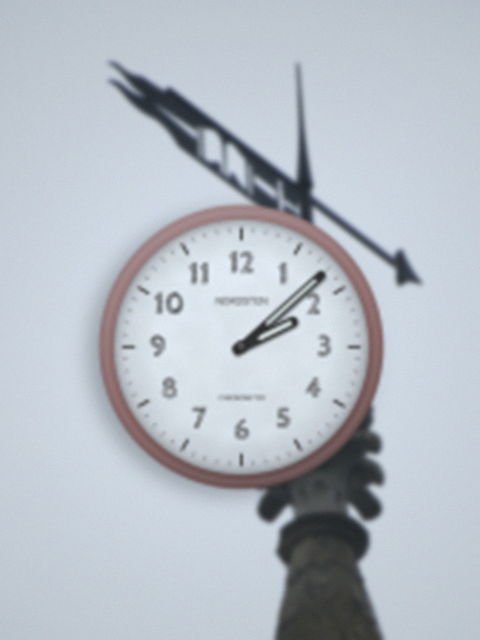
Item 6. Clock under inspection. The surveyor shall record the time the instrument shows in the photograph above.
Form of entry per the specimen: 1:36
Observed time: 2:08
